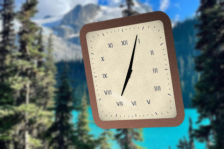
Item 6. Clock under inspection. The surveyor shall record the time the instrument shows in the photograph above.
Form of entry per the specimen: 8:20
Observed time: 7:04
